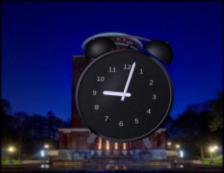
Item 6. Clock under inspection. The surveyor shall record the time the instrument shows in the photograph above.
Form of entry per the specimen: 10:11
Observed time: 9:02
